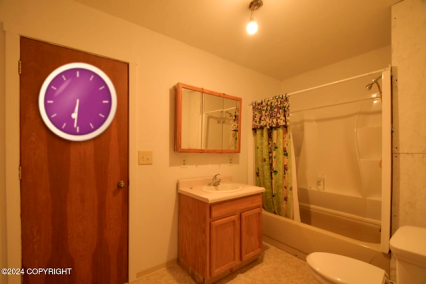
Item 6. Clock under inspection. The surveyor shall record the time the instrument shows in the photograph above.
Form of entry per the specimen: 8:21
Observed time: 6:31
